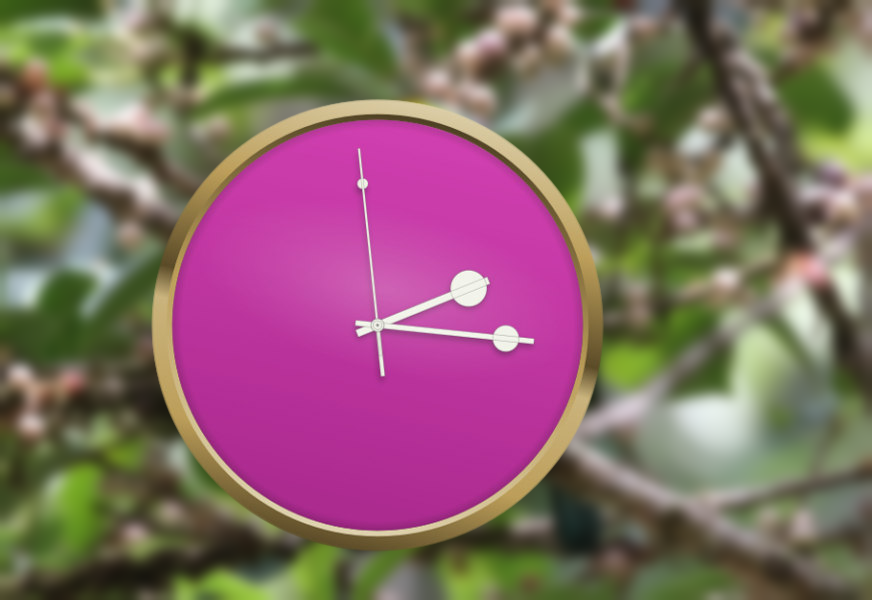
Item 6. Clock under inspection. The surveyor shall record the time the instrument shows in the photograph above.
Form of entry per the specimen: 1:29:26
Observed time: 2:15:59
